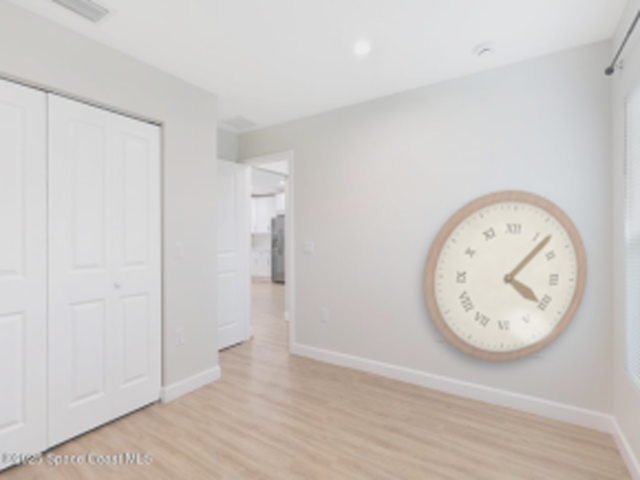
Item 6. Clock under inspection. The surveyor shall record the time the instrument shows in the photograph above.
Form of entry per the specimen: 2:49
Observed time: 4:07
